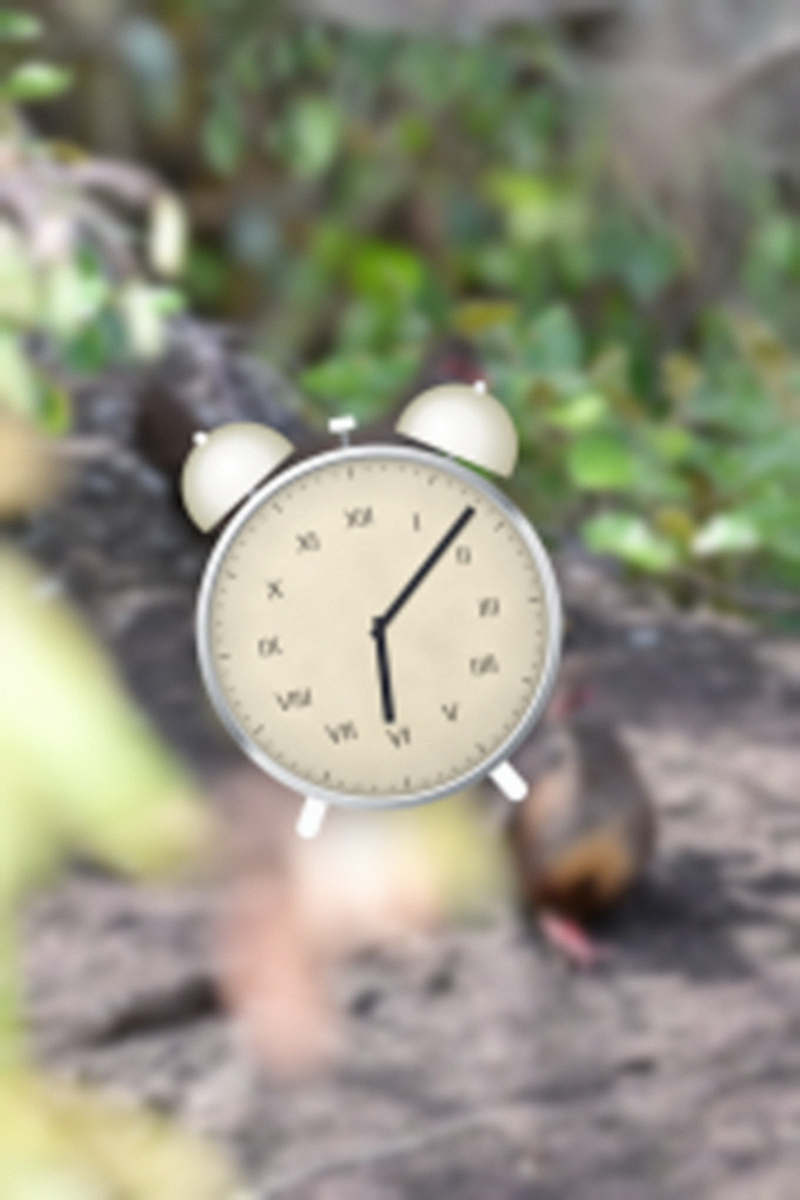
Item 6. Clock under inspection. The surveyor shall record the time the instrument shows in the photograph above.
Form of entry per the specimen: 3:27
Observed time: 6:08
